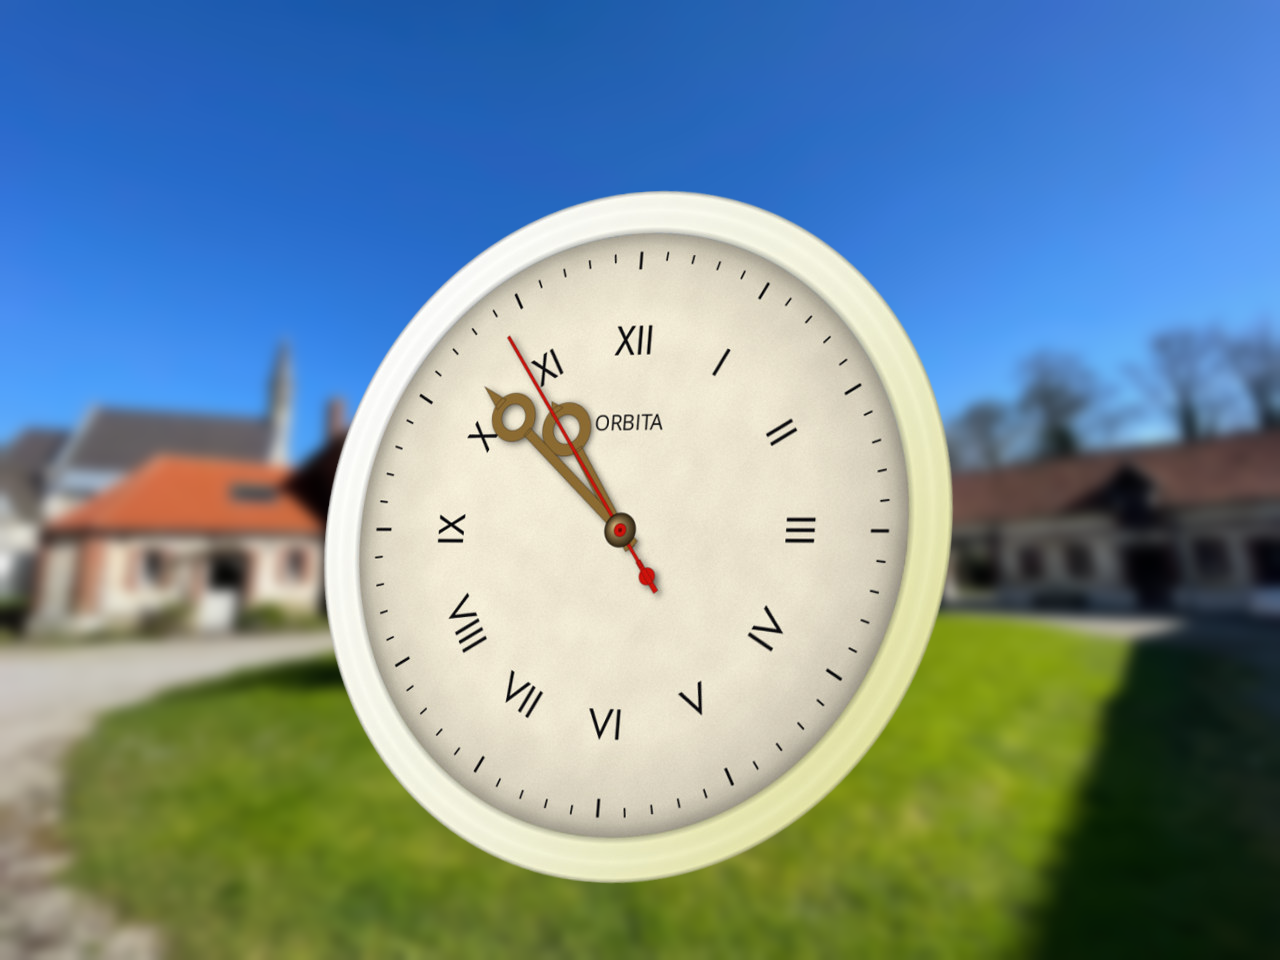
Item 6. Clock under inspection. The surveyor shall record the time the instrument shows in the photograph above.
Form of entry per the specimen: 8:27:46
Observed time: 10:51:54
